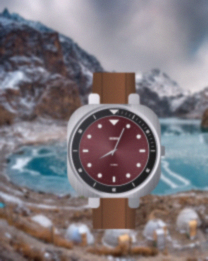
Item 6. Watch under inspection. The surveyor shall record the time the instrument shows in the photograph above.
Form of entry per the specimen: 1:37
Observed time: 8:04
